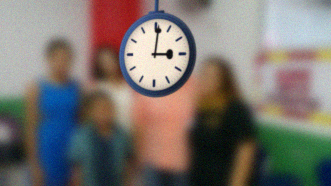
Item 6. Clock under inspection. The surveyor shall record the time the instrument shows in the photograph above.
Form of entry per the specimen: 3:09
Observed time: 3:01
